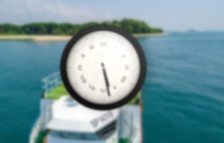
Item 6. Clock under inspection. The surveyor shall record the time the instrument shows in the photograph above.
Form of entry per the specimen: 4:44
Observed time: 5:28
